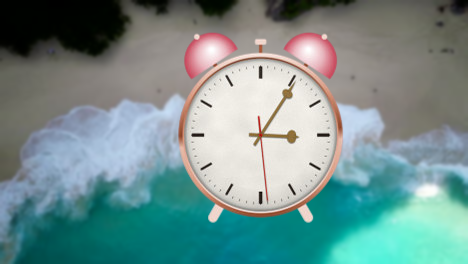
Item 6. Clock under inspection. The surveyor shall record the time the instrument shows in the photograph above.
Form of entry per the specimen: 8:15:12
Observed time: 3:05:29
